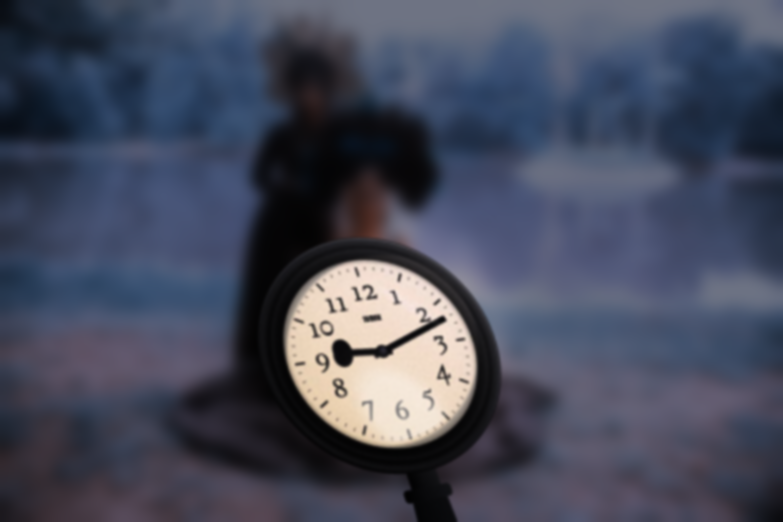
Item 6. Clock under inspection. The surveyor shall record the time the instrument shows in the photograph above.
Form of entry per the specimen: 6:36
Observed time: 9:12
